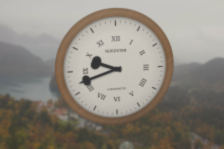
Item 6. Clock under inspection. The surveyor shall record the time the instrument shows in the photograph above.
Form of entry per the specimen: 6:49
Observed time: 9:42
